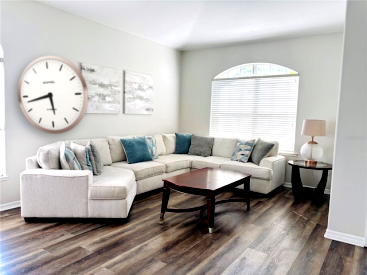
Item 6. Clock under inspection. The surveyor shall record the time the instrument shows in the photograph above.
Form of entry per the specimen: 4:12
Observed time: 5:43
